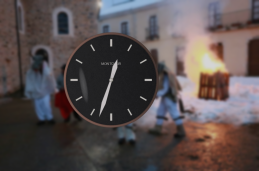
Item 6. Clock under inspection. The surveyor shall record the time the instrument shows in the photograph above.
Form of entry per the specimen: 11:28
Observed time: 12:33
